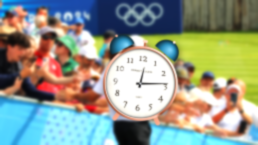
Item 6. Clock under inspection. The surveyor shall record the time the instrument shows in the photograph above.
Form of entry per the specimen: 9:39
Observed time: 12:14
